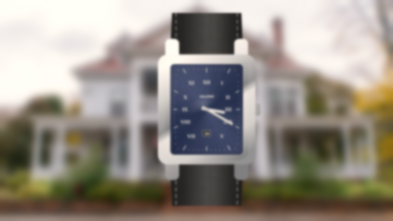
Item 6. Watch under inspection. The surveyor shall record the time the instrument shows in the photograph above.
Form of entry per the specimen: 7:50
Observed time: 3:20
